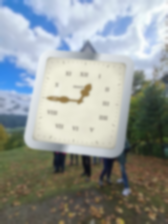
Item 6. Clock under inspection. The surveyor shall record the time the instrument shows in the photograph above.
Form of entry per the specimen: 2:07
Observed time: 12:45
